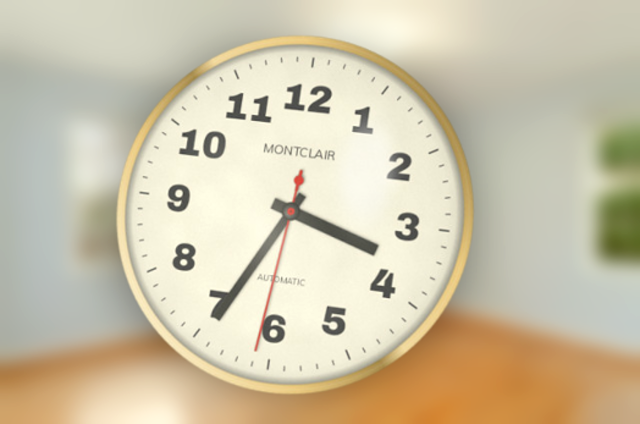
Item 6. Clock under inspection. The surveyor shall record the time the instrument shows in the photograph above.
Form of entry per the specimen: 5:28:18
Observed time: 3:34:31
